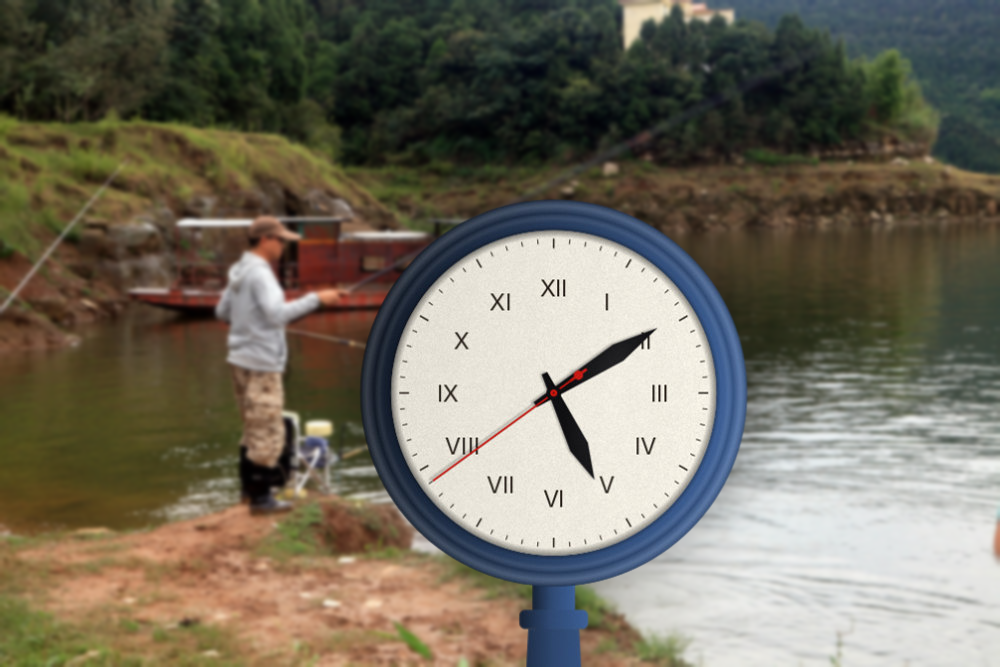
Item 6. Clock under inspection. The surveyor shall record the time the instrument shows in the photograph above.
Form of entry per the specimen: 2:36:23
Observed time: 5:09:39
